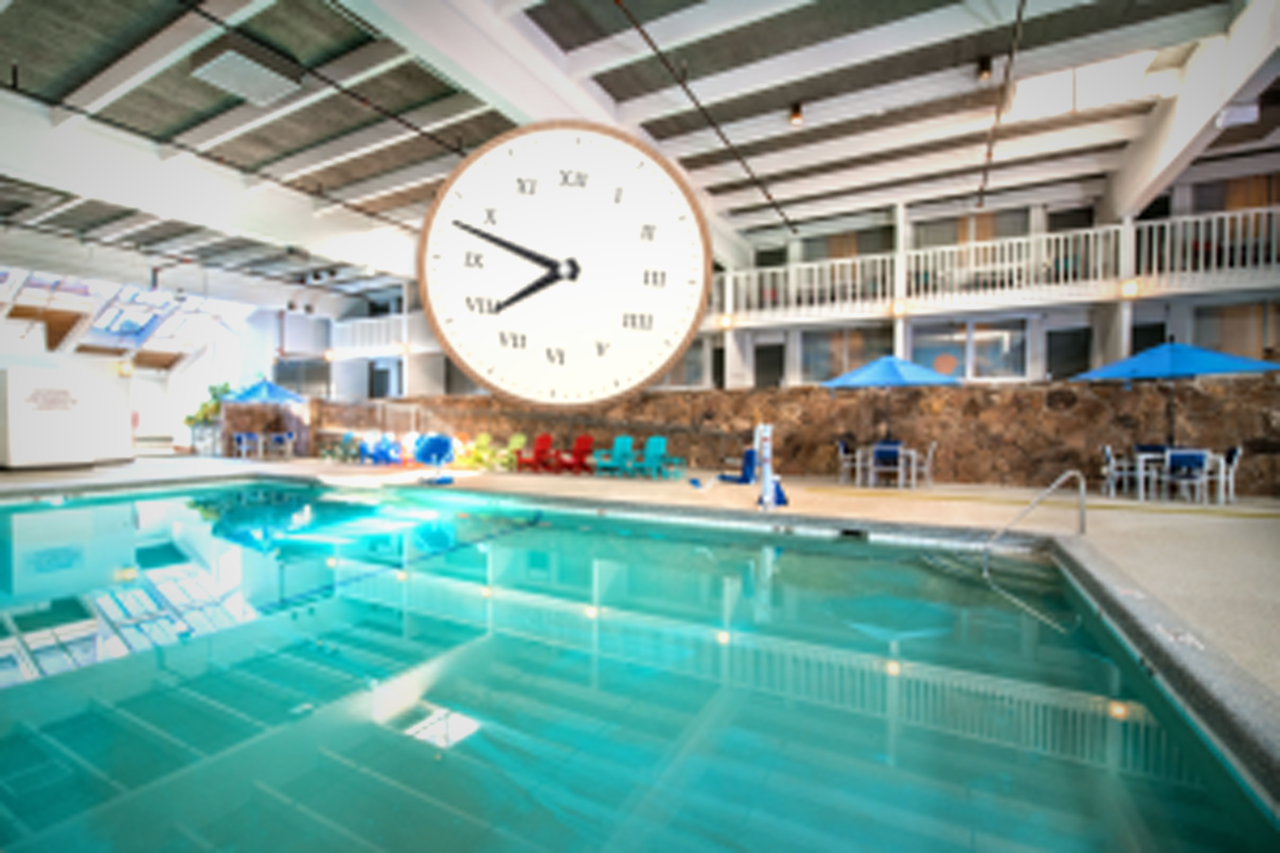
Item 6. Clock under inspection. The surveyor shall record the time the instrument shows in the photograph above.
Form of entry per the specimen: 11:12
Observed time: 7:48
